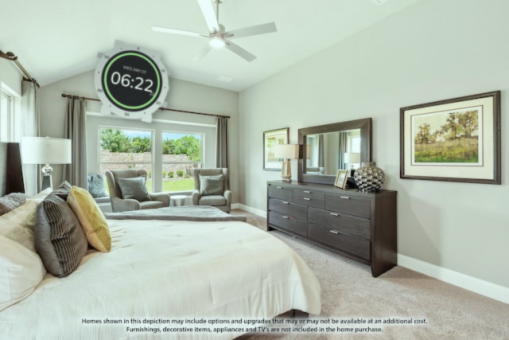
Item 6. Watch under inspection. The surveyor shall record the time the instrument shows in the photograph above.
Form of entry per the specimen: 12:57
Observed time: 6:22
